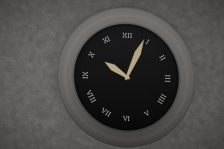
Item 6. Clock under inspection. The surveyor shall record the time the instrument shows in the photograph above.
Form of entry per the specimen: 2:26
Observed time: 10:04
